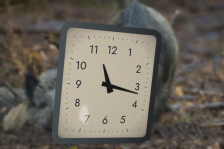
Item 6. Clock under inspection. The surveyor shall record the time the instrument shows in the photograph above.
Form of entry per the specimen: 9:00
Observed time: 11:17
